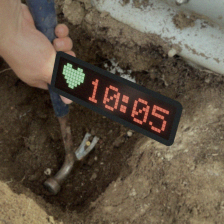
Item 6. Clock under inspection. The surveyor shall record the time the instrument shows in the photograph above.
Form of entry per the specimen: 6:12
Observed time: 10:05
